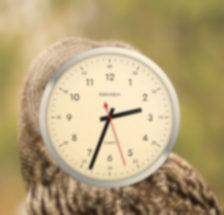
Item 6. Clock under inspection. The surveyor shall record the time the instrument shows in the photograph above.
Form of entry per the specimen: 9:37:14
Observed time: 2:33:27
